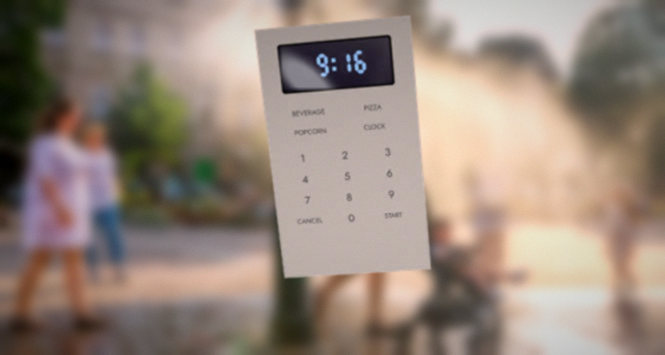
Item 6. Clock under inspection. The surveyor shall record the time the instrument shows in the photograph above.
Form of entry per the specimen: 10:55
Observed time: 9:16
